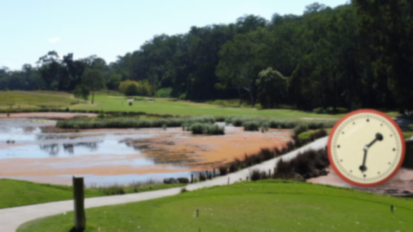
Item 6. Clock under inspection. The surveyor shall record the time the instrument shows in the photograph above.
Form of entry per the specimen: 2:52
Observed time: 1:31
